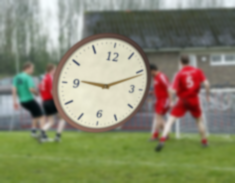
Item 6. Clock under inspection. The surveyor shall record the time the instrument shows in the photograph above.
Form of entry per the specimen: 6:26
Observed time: 9:11
